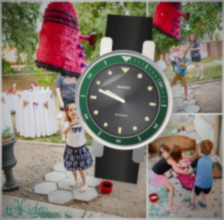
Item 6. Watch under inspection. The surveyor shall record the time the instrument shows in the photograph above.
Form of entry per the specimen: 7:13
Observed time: 9:48
